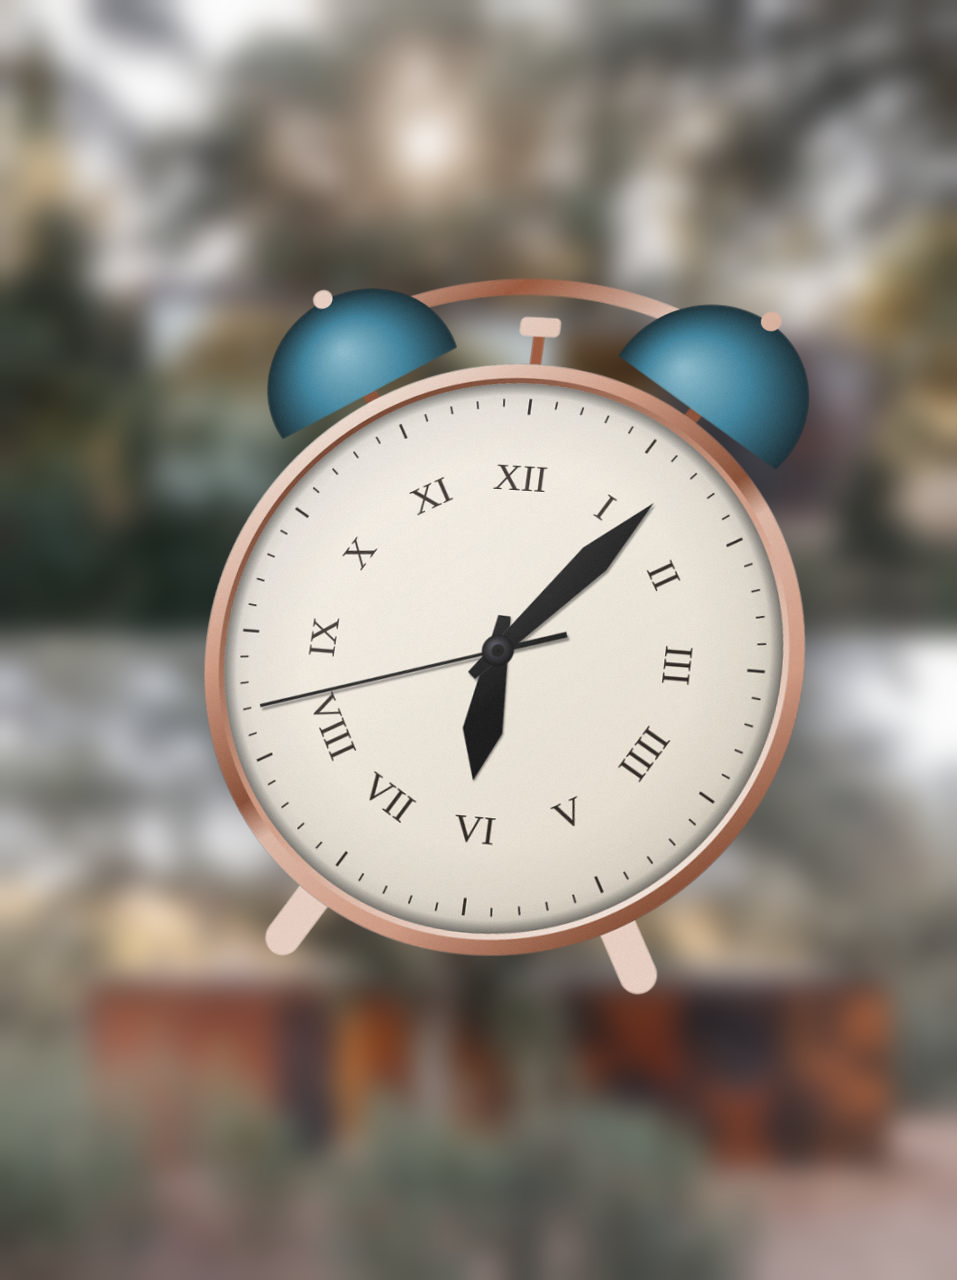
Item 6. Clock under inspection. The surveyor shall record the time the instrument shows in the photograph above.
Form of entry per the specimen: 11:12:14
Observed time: 6:06:42
